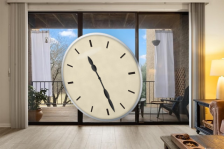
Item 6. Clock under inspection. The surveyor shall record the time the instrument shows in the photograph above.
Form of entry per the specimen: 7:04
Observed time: 11:28
